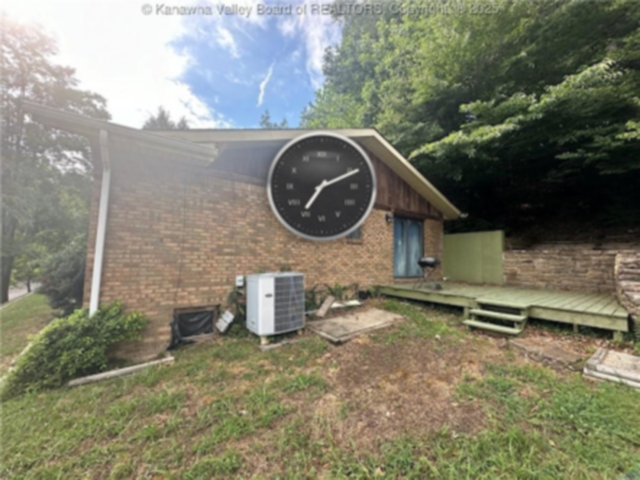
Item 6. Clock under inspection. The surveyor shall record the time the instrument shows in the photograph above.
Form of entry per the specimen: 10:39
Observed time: 7:11
